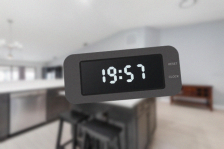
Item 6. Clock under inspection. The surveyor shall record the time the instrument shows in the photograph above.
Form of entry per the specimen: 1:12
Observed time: 19:57
